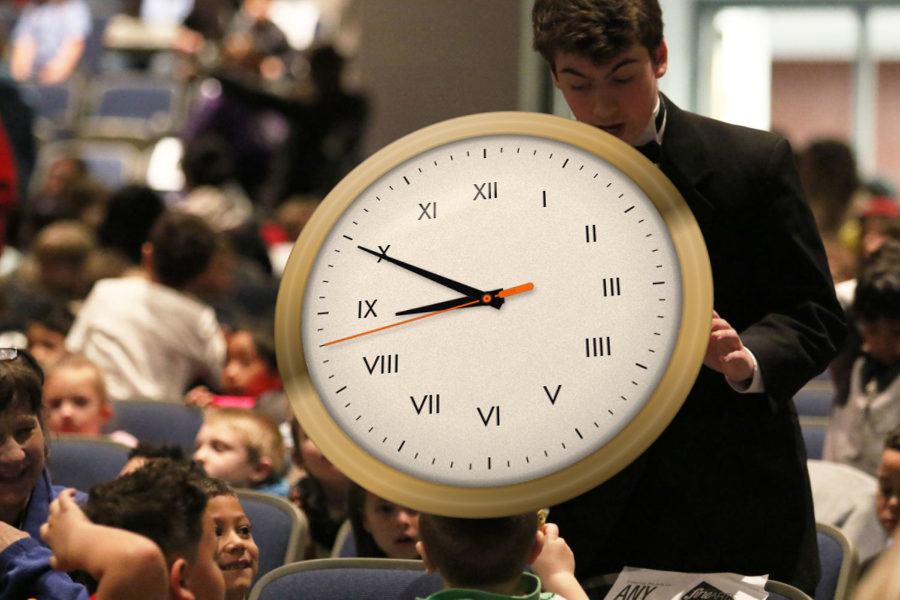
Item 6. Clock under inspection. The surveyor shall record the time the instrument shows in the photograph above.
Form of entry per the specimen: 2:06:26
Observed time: 8:49:43
